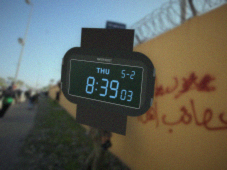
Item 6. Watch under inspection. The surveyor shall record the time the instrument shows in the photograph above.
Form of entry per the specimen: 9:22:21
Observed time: 8:39:03
